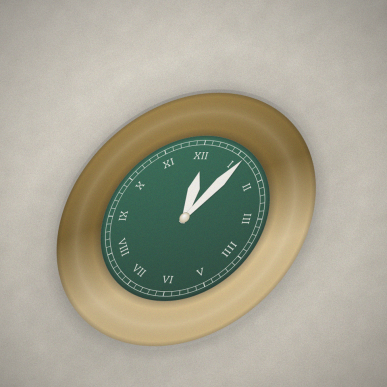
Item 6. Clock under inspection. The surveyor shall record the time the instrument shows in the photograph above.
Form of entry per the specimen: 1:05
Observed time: 12:06
